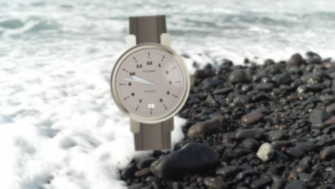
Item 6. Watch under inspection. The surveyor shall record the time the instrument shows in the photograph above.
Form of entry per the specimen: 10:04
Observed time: 9:47
